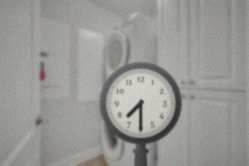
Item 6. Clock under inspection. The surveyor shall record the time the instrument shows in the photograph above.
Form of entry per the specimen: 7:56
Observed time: 7:30
